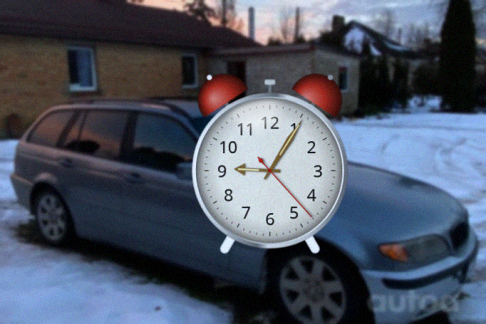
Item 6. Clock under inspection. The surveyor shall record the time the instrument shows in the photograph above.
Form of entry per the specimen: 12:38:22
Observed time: 9:05:23
